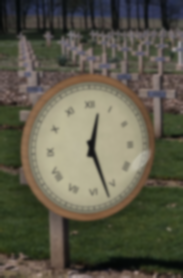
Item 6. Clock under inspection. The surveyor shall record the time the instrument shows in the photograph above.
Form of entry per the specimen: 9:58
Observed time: 12:27
